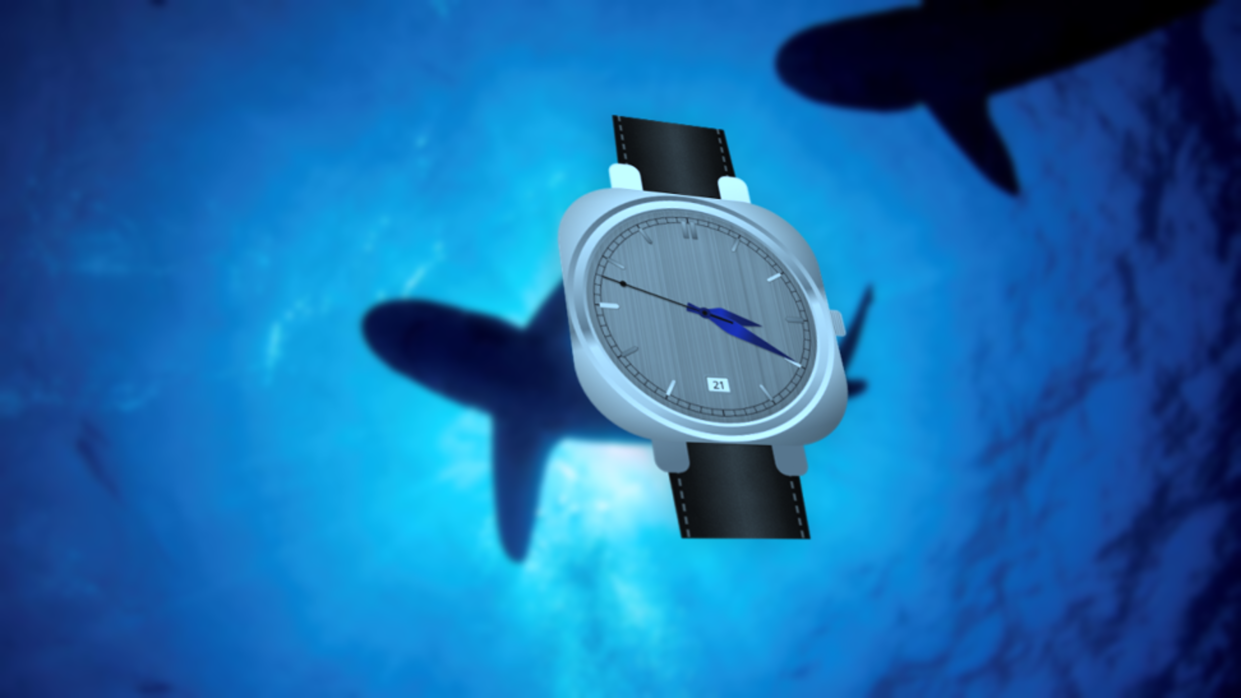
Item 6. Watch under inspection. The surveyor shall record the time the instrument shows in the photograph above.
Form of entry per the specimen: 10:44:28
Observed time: 3:19:48
